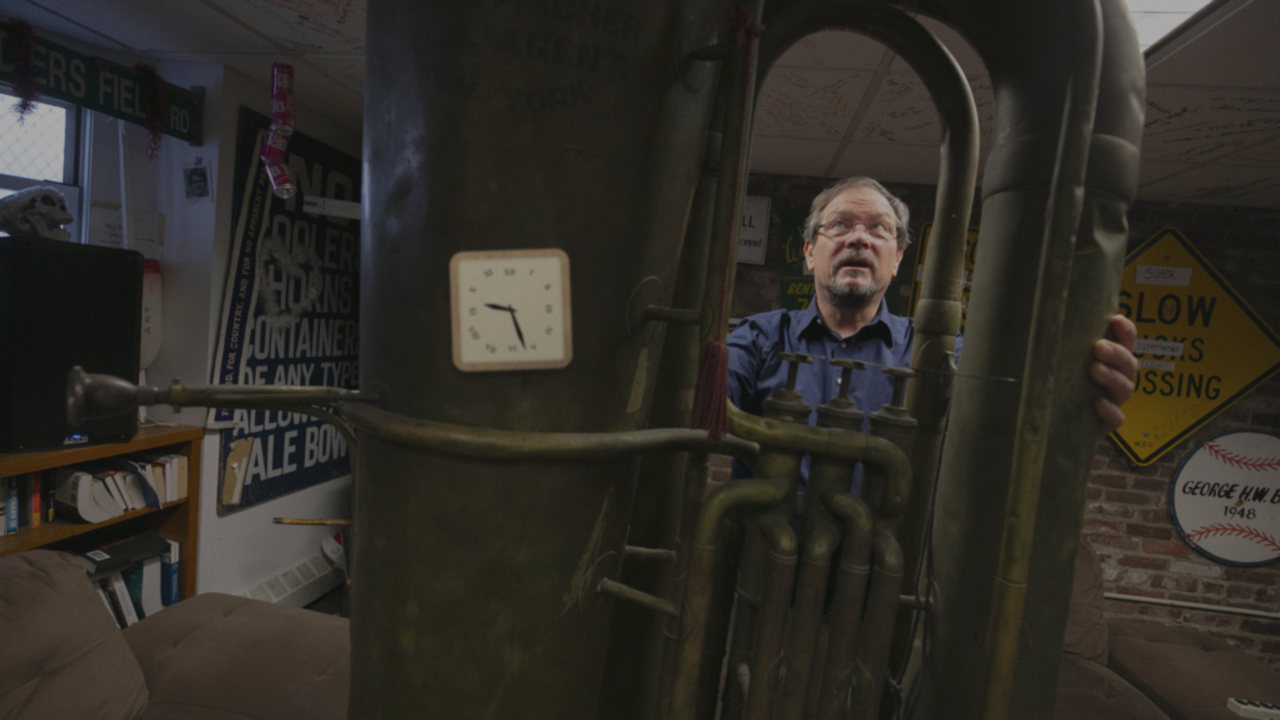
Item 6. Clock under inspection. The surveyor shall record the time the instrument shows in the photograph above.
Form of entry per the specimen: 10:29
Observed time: 9:27
